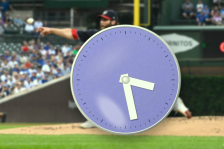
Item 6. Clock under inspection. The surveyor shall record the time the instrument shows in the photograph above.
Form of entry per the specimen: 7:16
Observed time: 3:28
